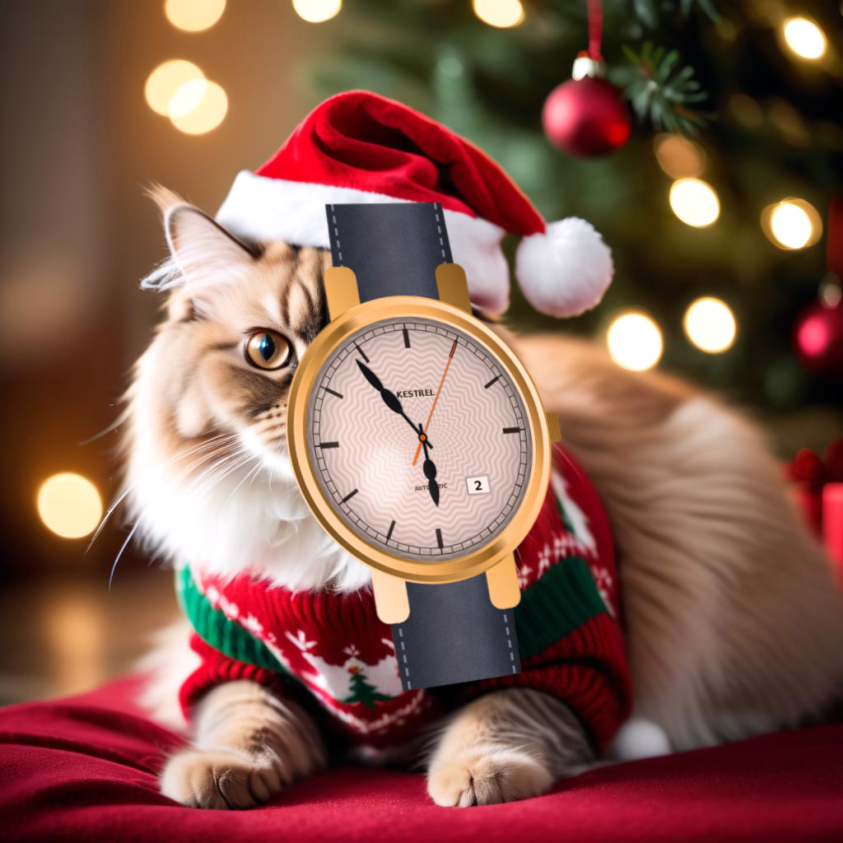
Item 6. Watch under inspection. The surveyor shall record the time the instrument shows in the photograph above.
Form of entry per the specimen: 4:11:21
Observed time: 5:54:05
